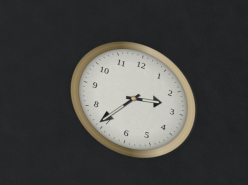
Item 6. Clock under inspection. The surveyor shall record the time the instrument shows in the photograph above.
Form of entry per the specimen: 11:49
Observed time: 2:36
